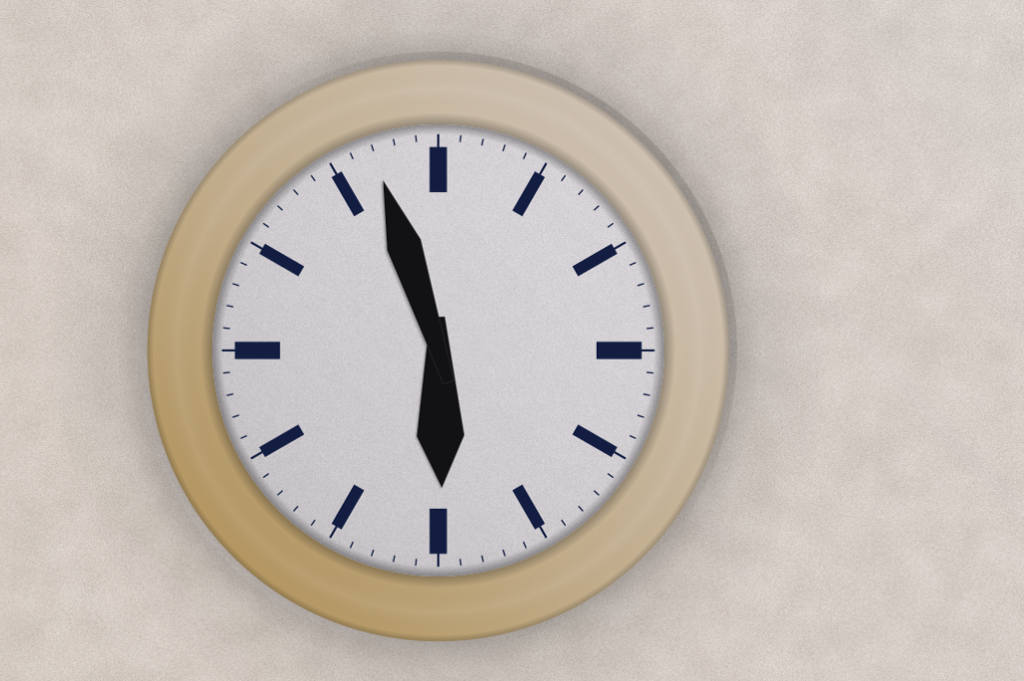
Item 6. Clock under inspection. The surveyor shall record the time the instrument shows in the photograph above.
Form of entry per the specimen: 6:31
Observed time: 5:57
